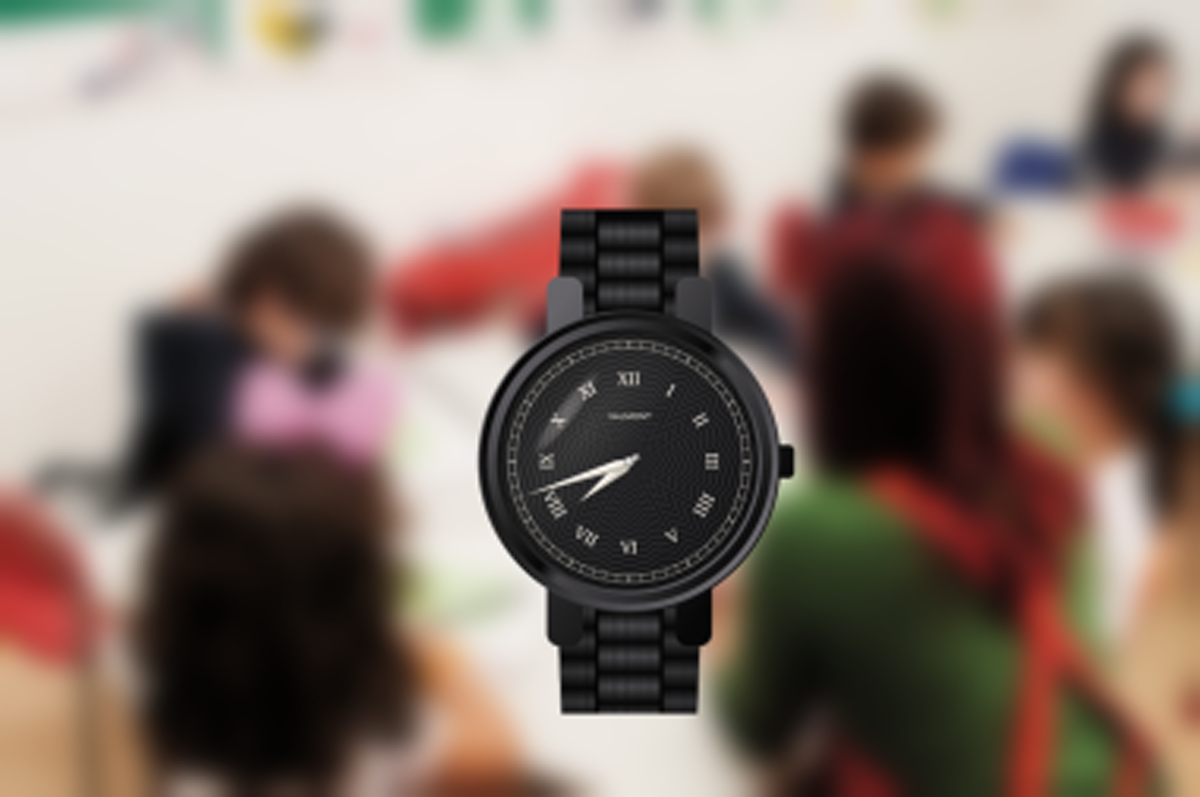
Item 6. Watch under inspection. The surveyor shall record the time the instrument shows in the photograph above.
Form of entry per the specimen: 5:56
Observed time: 7:42
